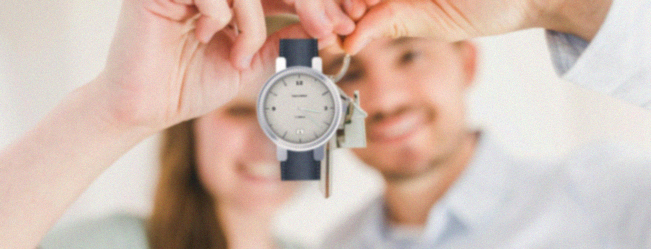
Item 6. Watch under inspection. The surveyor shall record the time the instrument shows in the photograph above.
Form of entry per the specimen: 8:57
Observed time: 3:22
